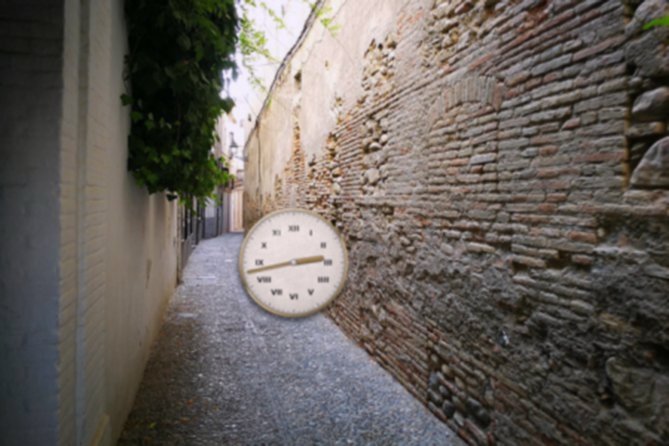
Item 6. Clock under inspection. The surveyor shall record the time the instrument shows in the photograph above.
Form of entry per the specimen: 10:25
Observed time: 2:43
